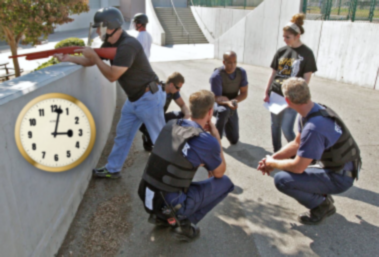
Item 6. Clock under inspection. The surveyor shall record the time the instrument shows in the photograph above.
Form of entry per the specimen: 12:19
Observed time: 3:02
